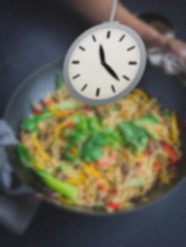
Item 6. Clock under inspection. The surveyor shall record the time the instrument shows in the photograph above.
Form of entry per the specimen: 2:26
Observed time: 11:22
